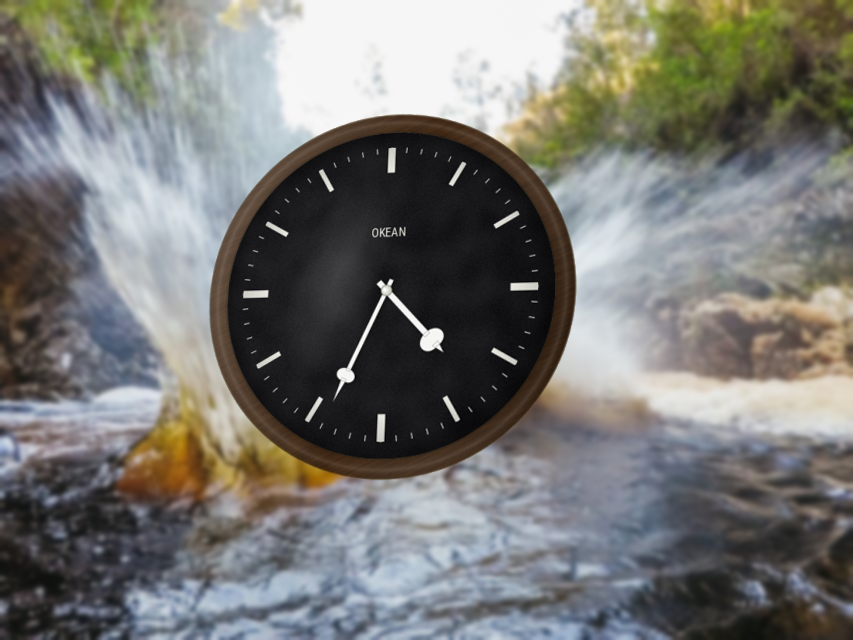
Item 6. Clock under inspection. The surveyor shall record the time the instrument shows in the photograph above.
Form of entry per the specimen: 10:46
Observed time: 4:34
